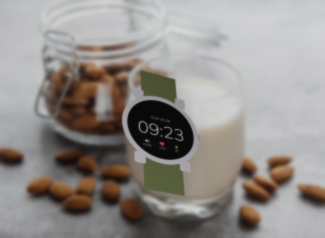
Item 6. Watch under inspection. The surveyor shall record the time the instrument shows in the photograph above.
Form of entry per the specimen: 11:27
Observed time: 9:23
